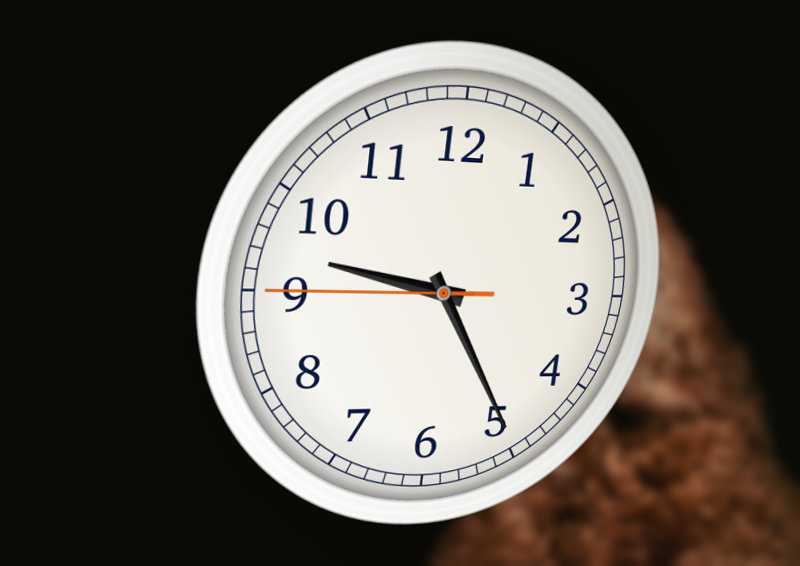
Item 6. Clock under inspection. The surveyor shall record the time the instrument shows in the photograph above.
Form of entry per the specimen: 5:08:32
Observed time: 9:24:45
